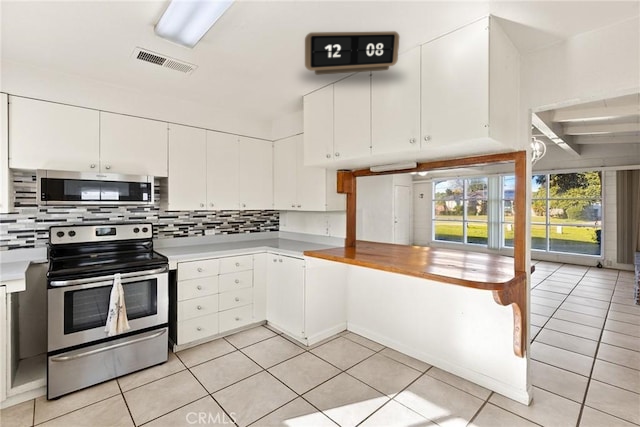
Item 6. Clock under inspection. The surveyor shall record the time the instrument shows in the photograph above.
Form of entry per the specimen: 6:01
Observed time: 12:08
